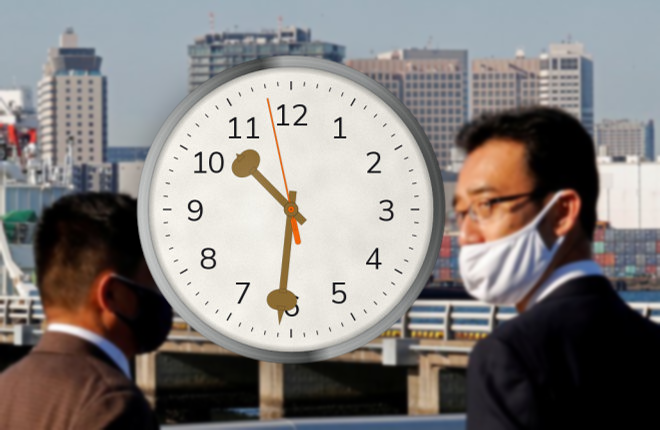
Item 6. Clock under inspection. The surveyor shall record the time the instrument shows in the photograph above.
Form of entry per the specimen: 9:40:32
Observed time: 10:30:58
